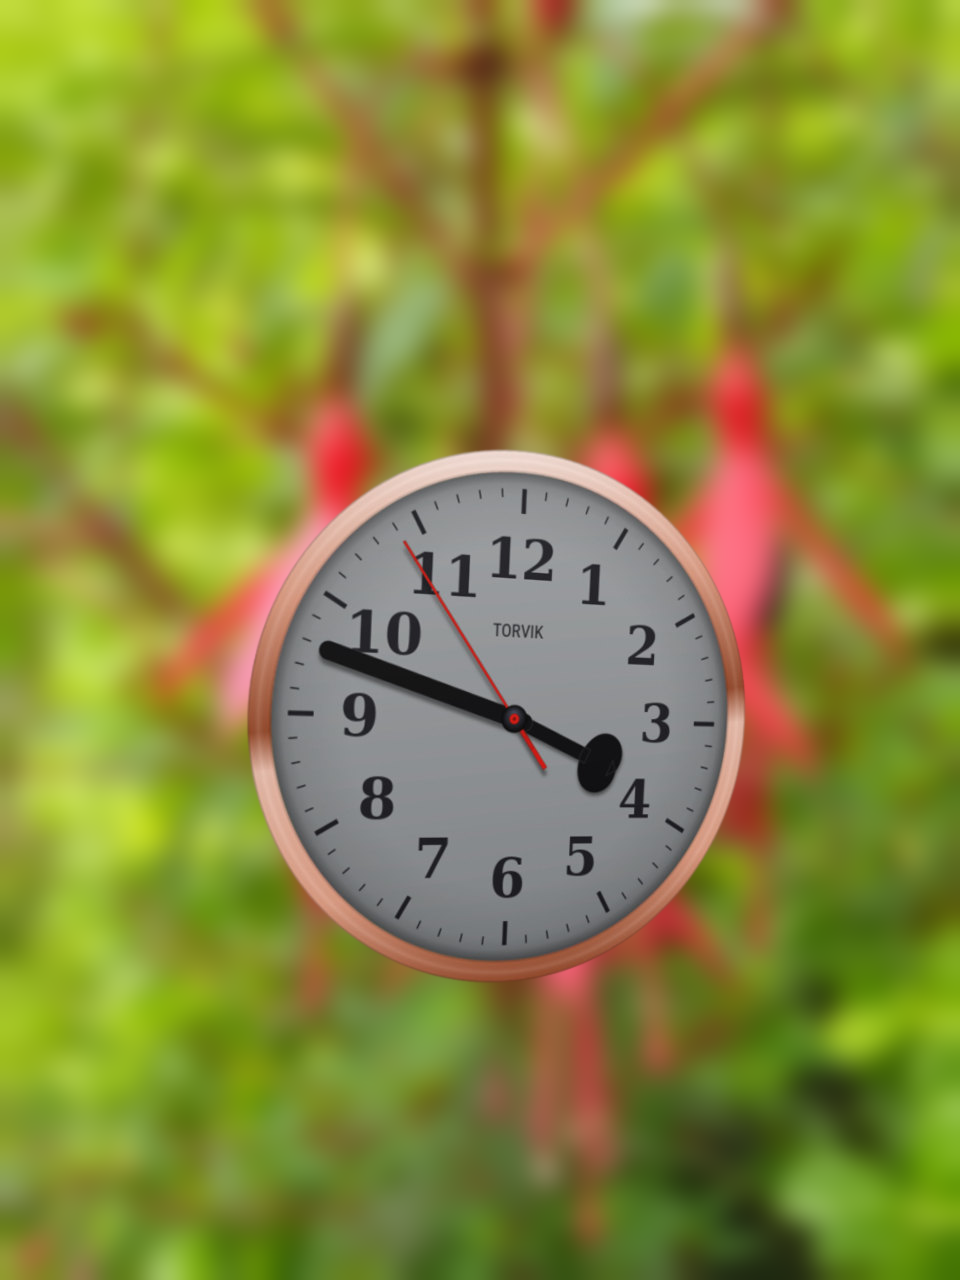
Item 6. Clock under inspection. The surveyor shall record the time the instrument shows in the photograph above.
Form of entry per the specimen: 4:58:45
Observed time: 3:47:54
